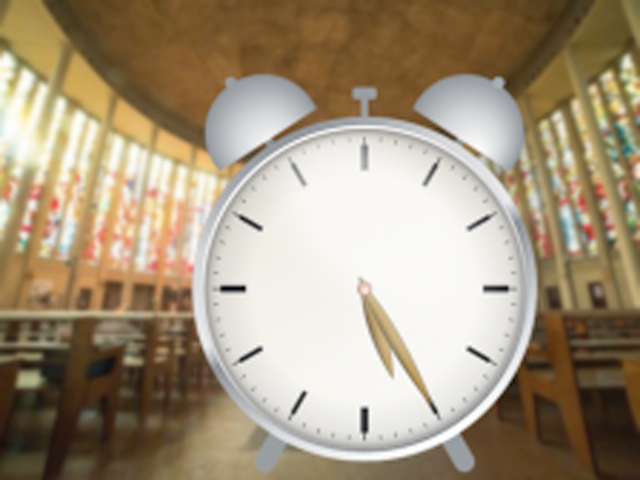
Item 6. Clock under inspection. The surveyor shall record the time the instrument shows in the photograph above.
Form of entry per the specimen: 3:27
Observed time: 5:25
